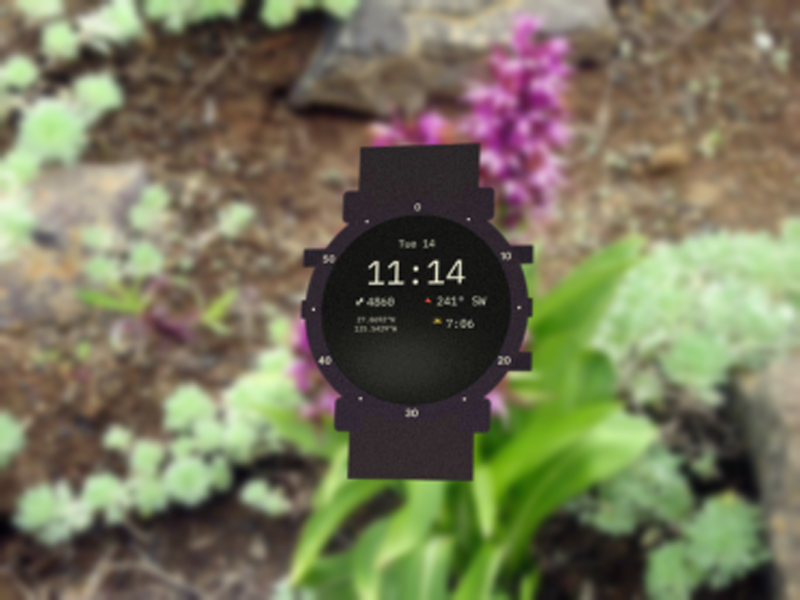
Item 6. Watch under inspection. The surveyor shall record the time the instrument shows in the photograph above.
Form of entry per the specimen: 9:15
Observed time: 11:14
